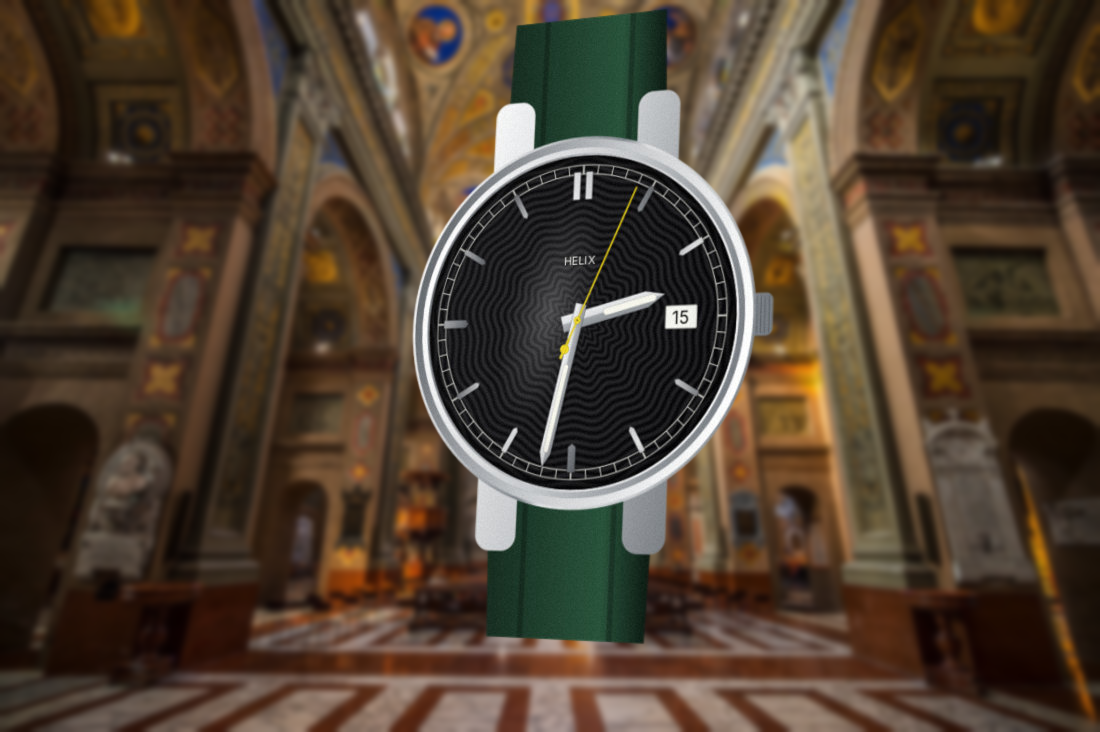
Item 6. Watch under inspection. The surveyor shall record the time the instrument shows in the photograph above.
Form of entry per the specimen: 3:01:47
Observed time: 2:32:04
